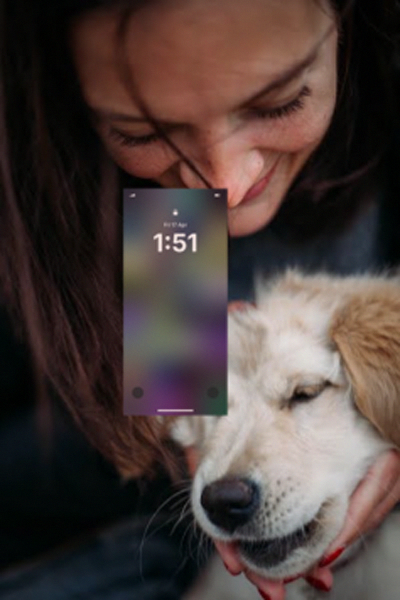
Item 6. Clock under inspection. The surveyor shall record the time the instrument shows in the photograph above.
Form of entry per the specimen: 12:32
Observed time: 1:51
